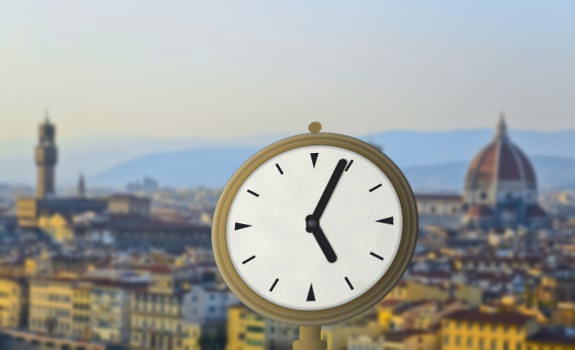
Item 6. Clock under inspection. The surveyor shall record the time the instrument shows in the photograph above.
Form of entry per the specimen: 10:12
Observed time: 5:04
